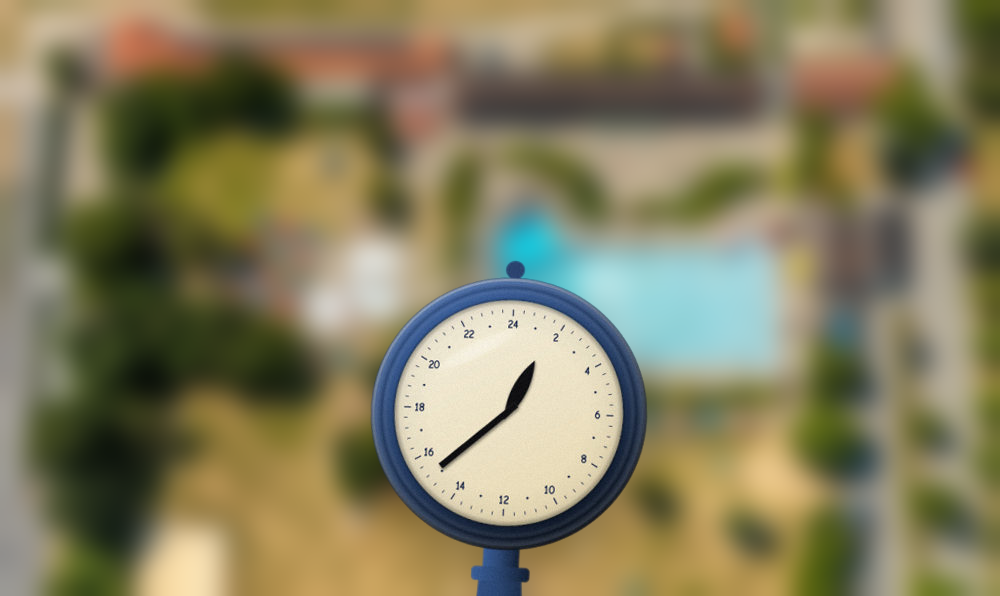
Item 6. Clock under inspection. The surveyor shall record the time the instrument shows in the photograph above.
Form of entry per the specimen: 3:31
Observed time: 1:38
